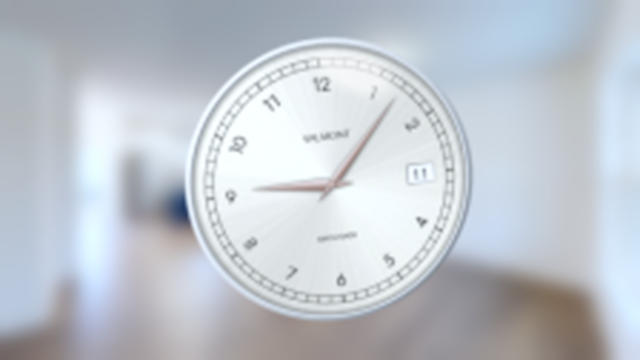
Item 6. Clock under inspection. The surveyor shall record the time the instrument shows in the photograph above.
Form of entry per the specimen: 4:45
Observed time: 9:07
